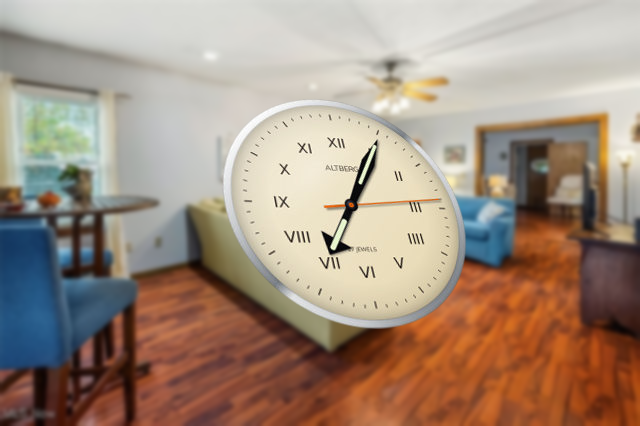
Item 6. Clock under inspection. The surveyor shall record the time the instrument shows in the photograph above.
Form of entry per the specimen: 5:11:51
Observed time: 7:05:14
